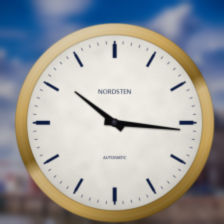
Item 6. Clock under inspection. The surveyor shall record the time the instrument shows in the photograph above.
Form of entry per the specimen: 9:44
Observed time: 10:16
